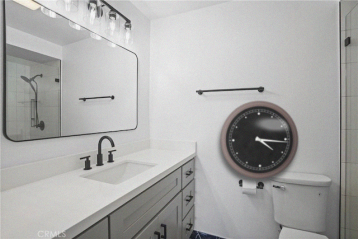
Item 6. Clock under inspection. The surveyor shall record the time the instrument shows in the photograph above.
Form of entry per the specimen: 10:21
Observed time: 4:16
